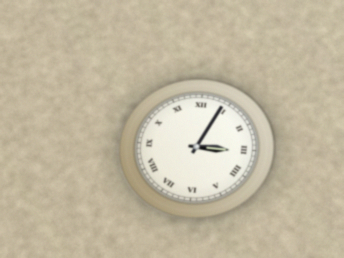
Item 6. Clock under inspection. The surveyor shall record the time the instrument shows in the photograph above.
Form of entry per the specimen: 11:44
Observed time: 3:04
